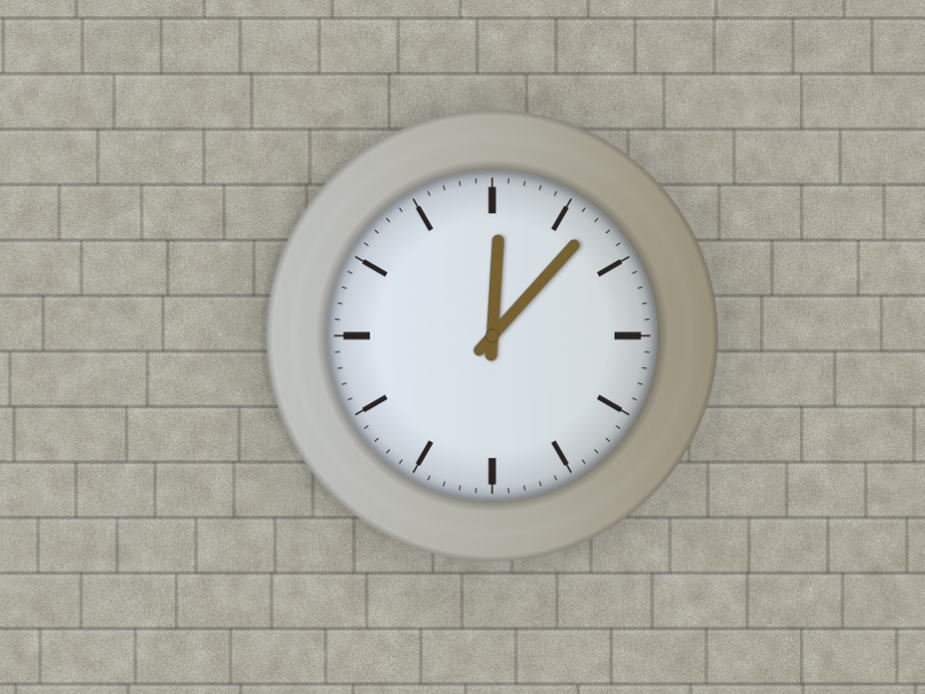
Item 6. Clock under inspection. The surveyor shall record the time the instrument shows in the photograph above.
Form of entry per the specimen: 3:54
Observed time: 12:07
